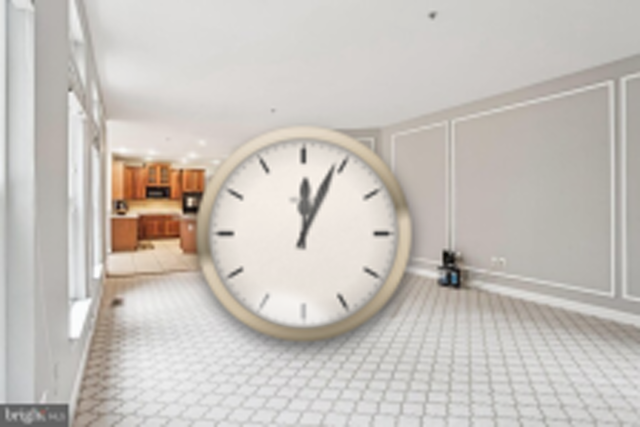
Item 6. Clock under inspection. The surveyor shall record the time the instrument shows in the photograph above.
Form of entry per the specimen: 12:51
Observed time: 12:04
